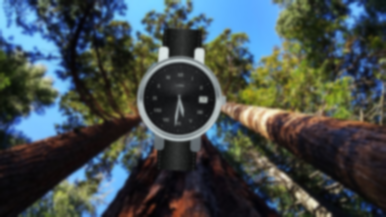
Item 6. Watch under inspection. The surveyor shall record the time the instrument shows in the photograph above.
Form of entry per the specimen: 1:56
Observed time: 5:31
